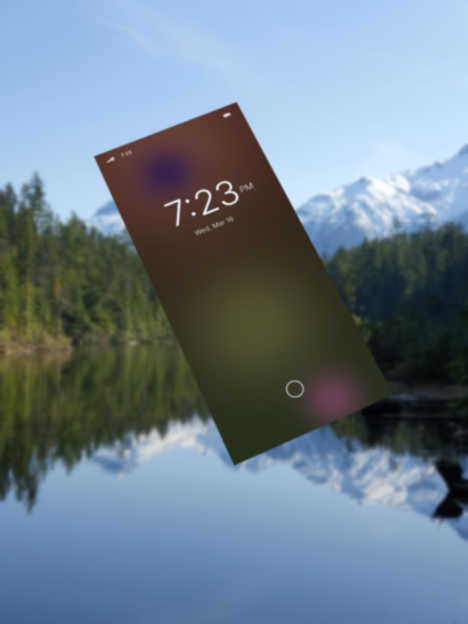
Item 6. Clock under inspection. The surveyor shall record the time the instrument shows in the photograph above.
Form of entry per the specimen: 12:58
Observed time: 7:23
